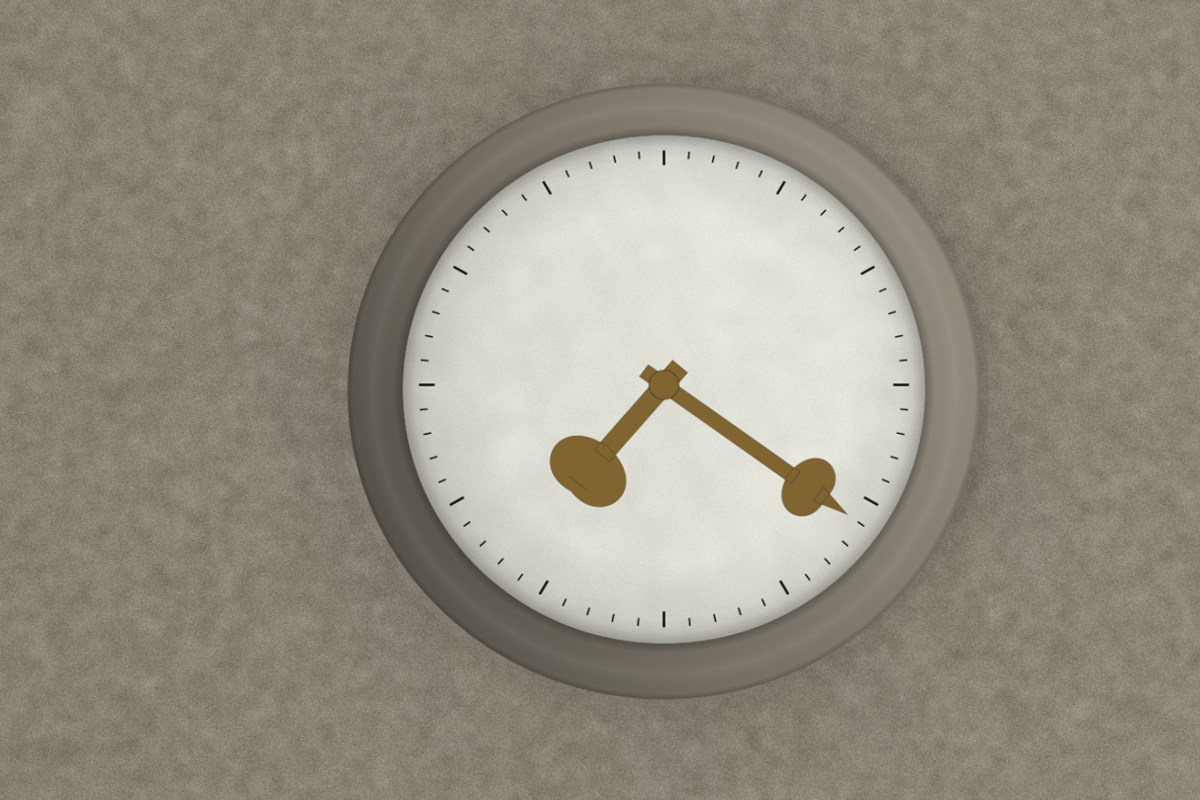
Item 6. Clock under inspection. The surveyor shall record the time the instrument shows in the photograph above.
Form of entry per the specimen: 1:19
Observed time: 7:21
